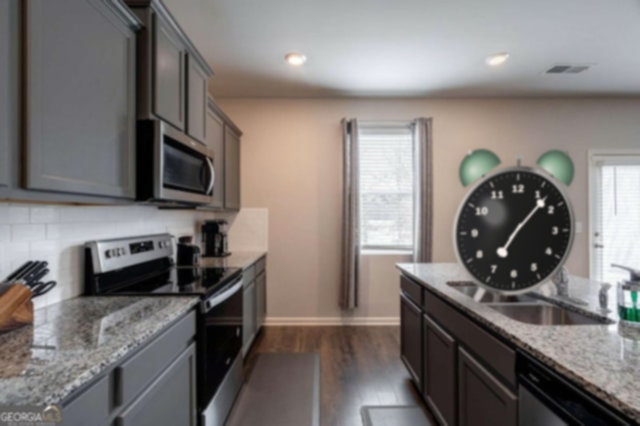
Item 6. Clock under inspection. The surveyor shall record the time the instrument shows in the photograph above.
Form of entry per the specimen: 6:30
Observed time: 7:07
